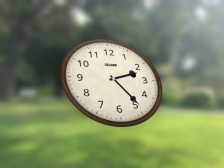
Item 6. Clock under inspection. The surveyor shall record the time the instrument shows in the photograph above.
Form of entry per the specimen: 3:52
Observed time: 2:24
